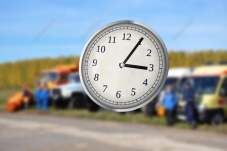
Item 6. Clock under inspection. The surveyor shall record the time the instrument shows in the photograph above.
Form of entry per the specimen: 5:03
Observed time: 3:05
